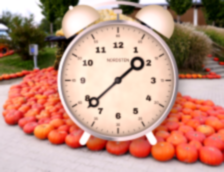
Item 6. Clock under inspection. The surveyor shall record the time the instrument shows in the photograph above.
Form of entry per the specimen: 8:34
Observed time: 1:38
